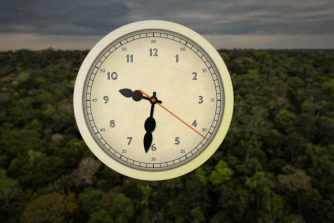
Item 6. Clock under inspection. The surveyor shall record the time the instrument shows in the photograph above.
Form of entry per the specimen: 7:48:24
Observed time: 9:31:21
